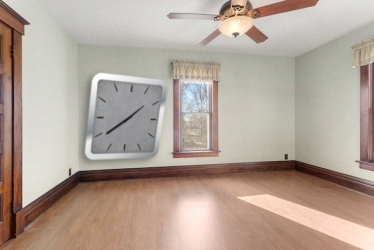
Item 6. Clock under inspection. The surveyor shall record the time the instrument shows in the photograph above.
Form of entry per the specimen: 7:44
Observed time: 1:39
